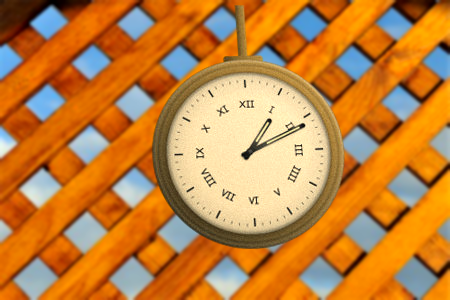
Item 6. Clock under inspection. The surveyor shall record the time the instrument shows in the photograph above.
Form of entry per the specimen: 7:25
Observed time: 1:11
